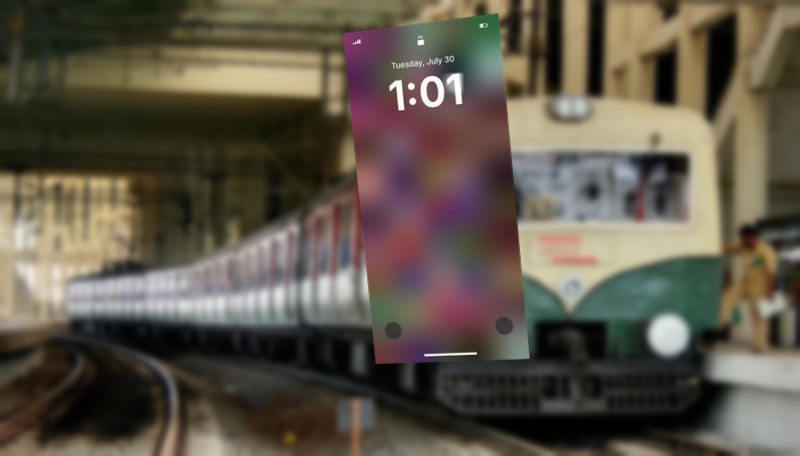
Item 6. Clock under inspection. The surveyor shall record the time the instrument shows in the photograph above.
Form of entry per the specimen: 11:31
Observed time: 1:01
